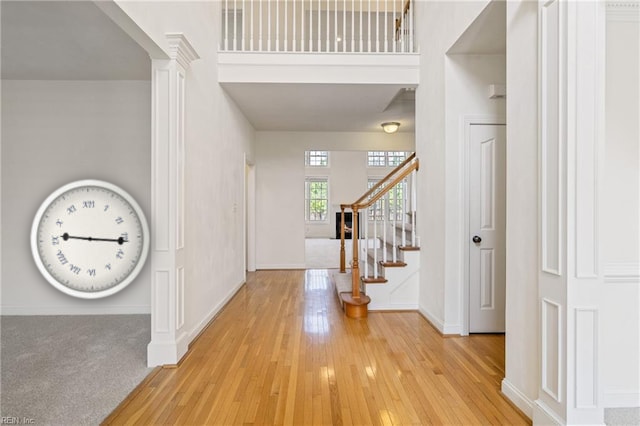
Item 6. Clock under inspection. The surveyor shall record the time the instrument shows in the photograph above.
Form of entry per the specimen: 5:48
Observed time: 9:16
